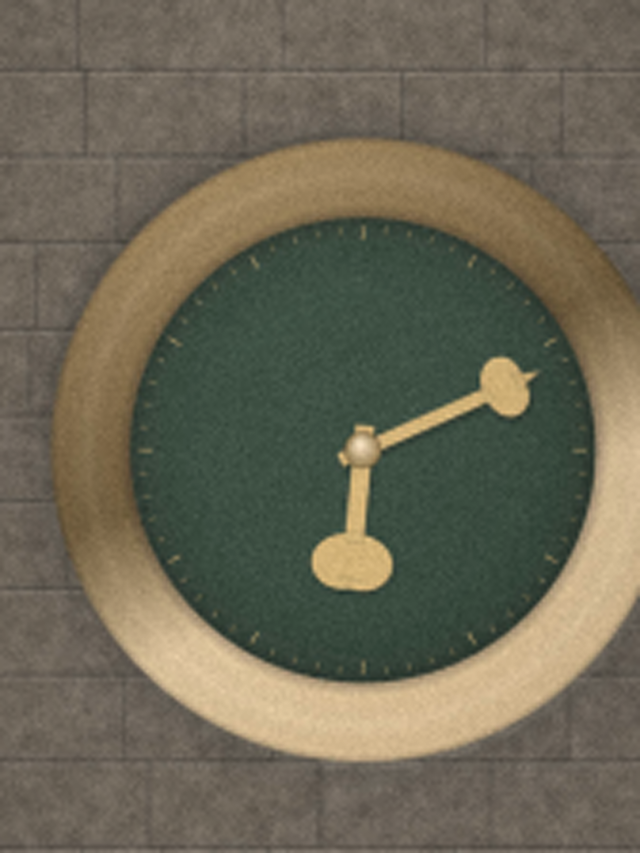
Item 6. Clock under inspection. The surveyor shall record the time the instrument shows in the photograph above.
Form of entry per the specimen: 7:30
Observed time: 6:11
